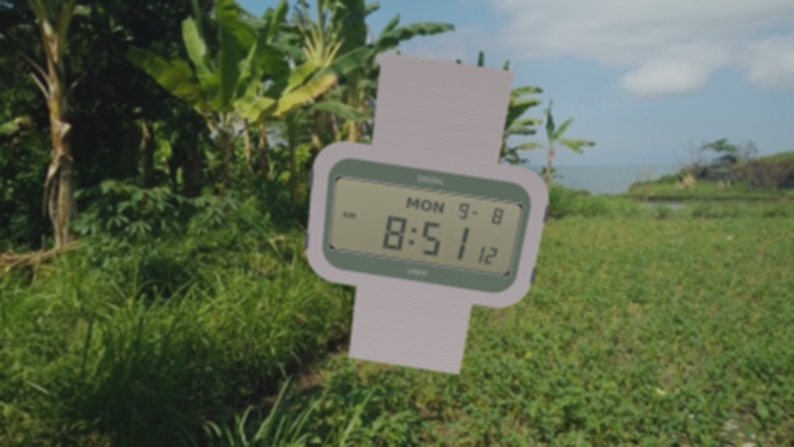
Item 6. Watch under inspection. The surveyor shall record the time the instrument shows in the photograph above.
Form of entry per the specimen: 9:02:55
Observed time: 8:51:12
